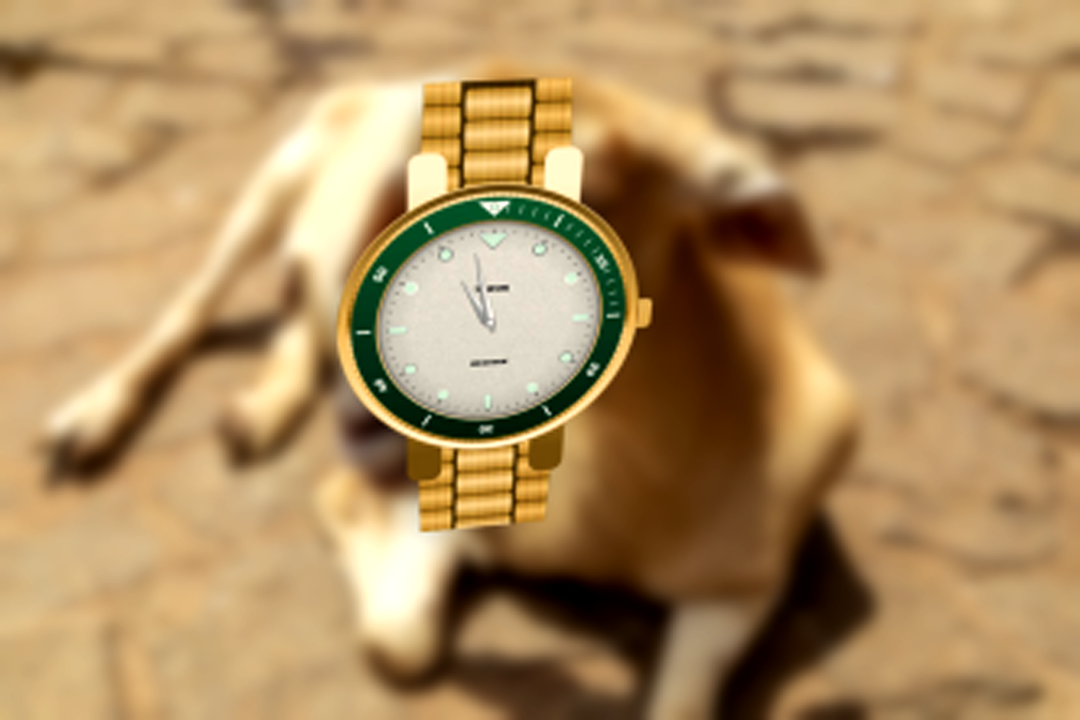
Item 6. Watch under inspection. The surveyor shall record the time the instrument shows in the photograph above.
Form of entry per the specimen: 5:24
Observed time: 10:58
